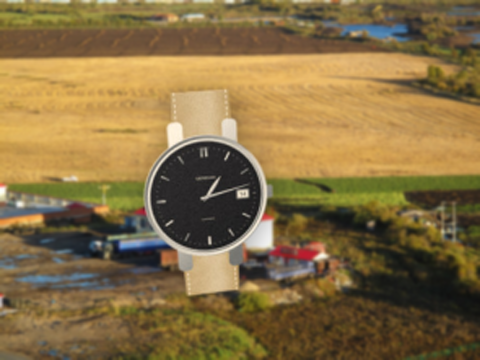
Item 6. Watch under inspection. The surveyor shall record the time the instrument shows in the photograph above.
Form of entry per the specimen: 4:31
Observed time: 1:13
